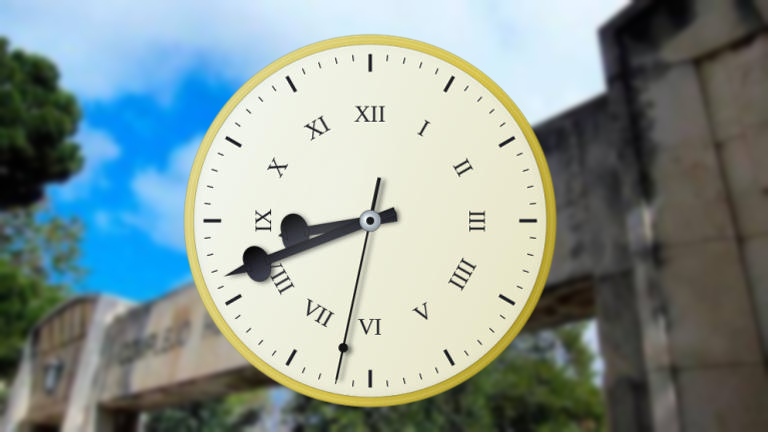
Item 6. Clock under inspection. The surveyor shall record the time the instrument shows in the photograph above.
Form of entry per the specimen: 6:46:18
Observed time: 8:41:32
